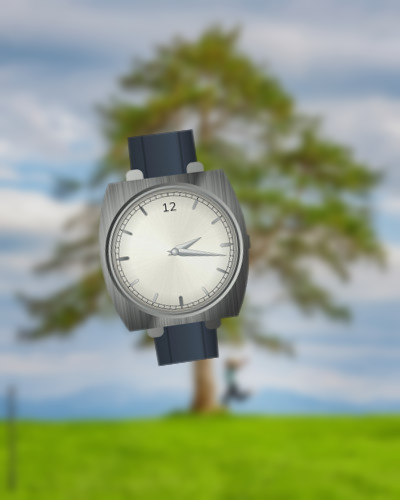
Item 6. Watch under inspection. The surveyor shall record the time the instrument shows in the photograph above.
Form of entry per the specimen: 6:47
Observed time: 2:17
